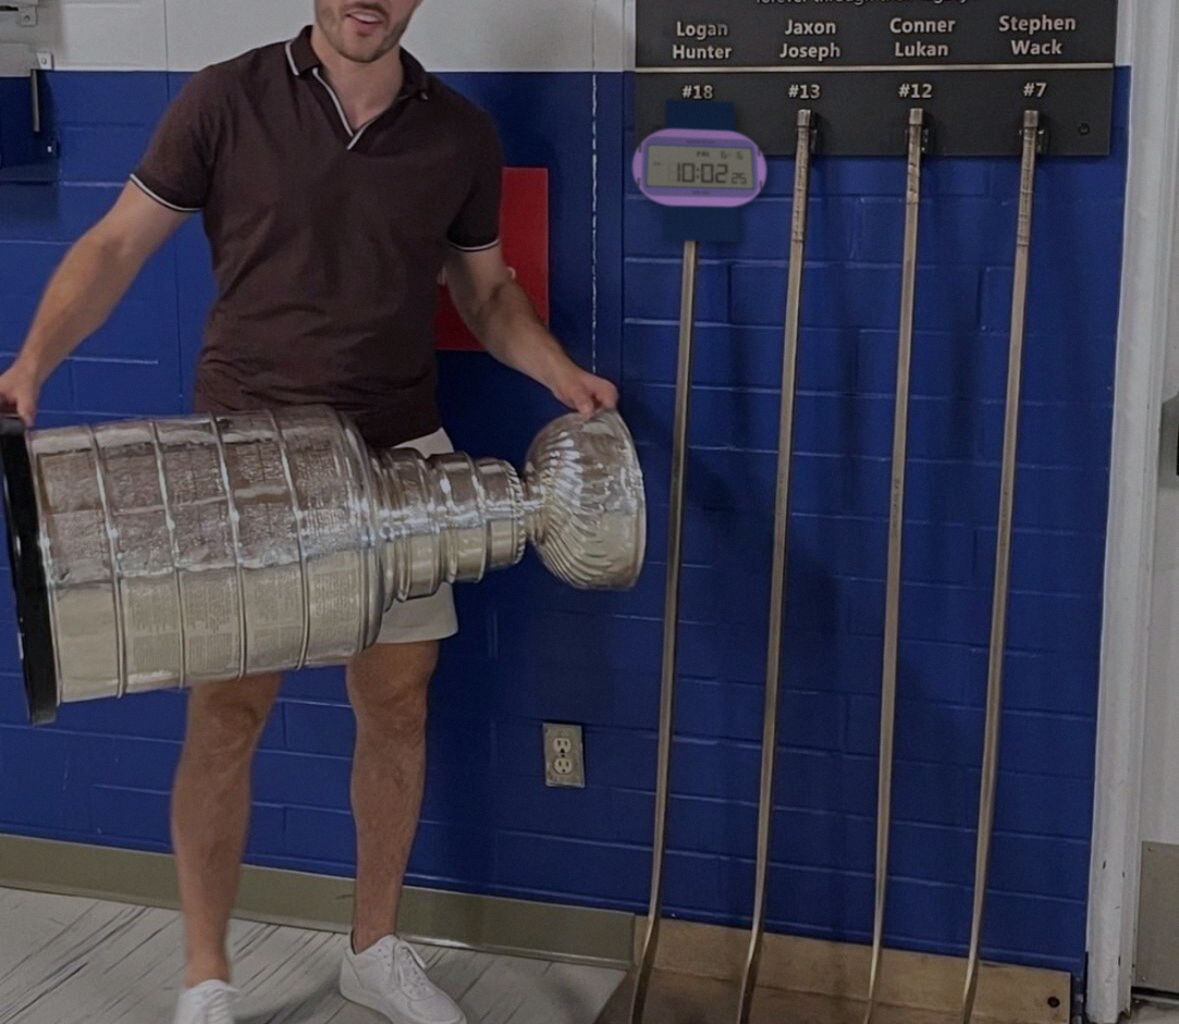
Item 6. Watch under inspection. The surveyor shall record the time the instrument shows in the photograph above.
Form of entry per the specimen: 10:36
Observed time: 10:02
